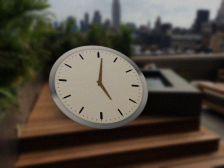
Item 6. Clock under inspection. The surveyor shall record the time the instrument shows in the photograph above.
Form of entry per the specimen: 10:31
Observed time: 5:01
